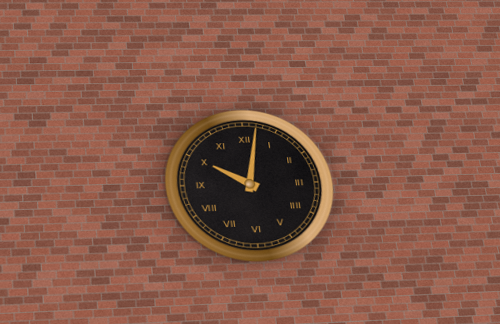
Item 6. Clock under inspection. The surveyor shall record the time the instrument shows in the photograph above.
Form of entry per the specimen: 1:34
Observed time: 10:02
